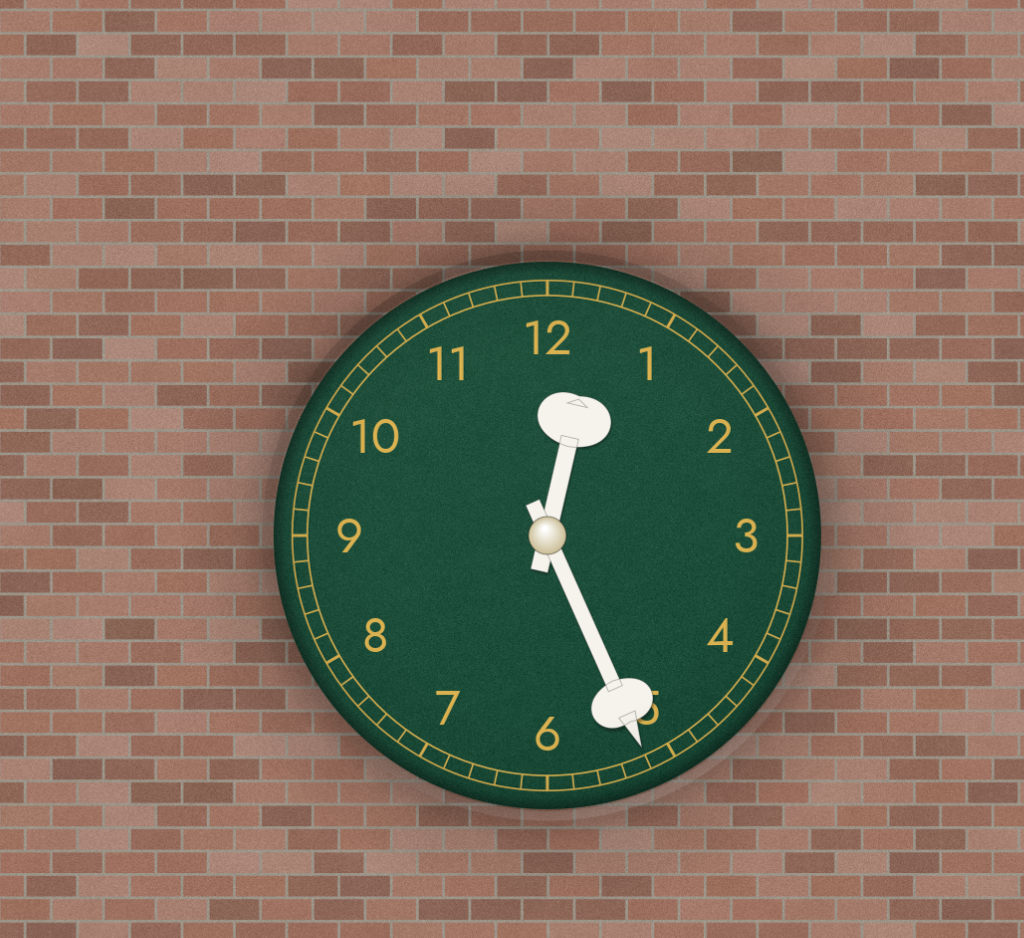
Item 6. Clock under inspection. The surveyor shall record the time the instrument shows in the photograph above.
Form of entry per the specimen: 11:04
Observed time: 12:26
